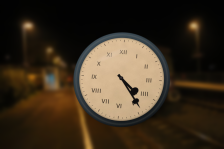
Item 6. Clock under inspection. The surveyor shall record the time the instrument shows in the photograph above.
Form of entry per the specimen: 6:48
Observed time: 4:24
